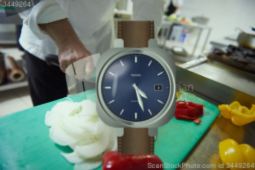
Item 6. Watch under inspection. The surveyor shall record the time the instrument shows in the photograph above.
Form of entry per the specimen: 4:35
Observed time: 4:27
